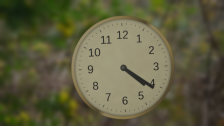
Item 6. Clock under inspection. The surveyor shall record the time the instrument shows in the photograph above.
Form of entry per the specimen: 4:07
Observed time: 4:21
